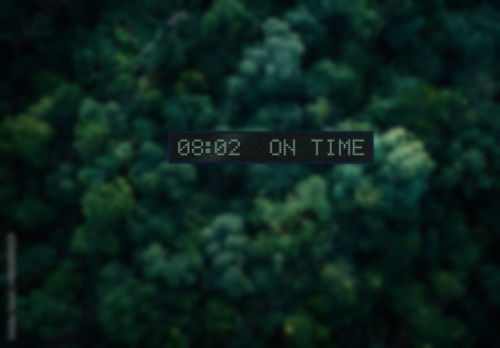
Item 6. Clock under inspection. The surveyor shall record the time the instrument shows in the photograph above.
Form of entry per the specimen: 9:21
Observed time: 8:02
